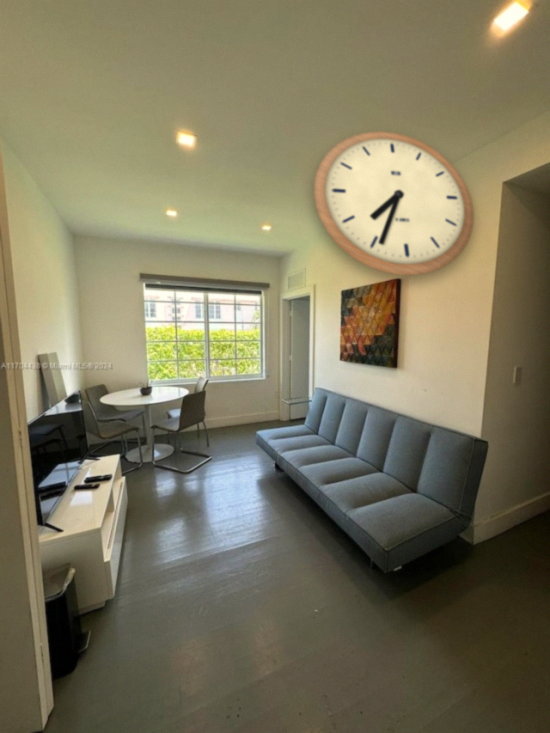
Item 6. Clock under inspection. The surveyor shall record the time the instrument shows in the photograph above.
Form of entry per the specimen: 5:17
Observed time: 7:34
